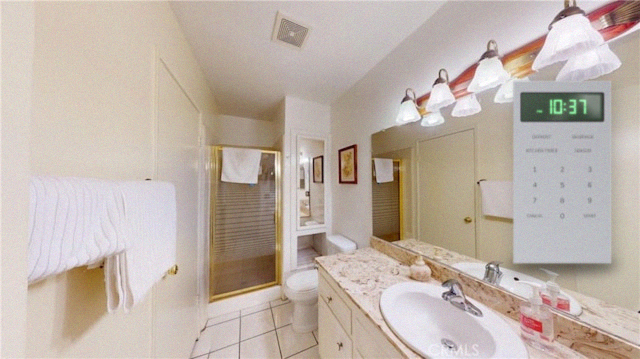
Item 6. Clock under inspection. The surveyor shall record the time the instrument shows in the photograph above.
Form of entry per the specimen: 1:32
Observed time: 10:37
